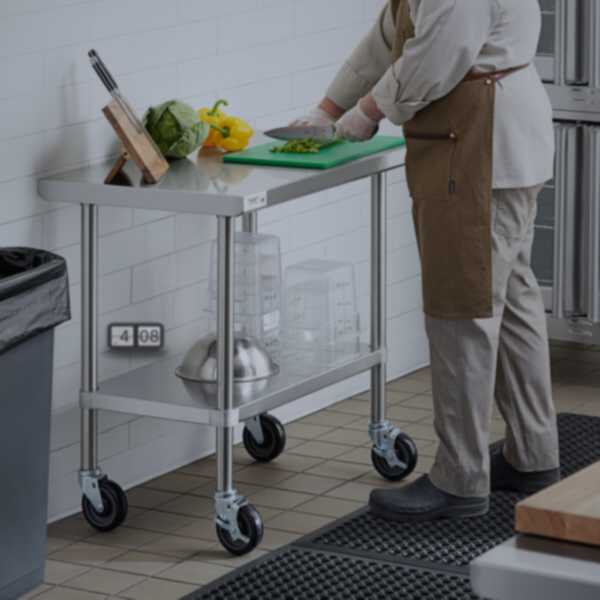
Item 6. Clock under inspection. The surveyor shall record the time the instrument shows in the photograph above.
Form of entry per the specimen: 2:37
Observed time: 4:08
